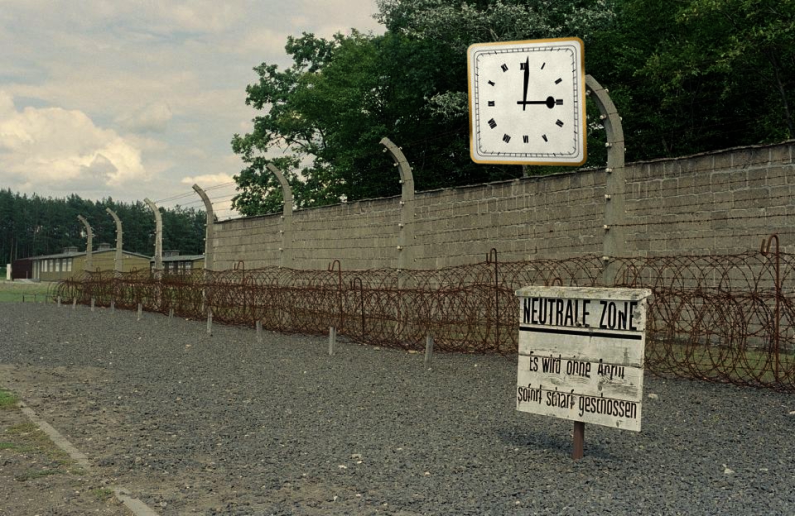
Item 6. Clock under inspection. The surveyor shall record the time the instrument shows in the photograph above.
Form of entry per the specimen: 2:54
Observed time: 3:01
